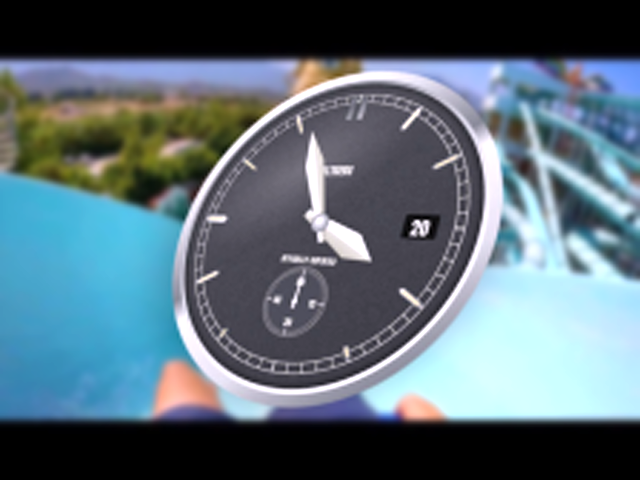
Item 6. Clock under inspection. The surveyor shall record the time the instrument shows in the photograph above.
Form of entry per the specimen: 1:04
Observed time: 3:56
